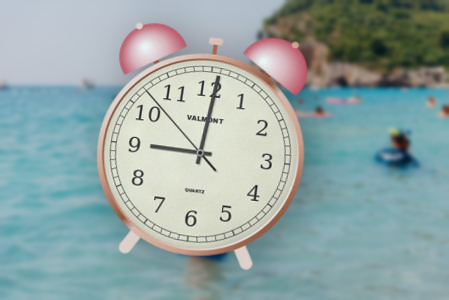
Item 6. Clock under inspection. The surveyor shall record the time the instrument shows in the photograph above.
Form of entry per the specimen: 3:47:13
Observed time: 9:00:52
